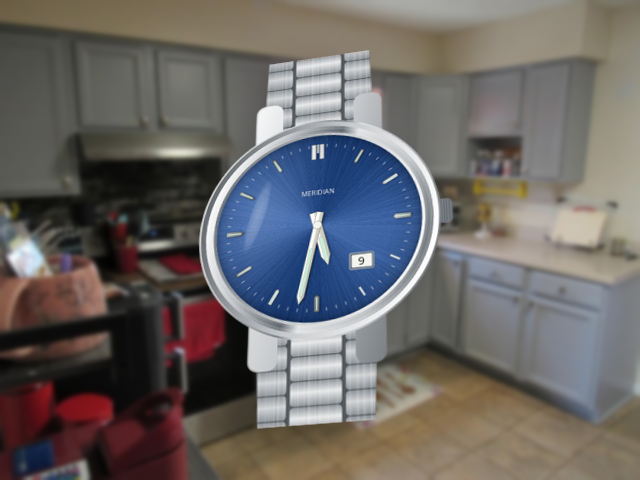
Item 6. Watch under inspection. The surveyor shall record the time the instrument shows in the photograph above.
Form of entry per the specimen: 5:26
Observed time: 5:32
